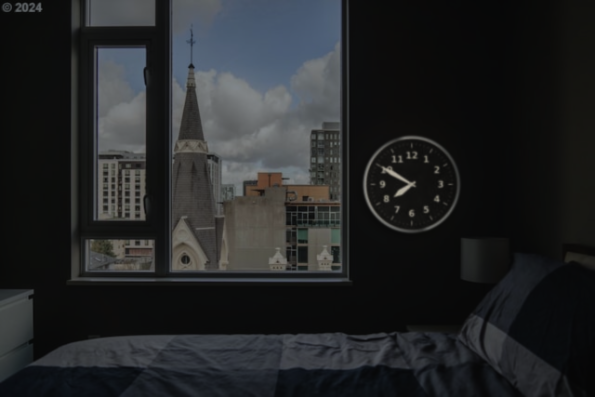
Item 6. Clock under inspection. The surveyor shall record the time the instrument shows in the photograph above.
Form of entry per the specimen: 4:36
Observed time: 7:50
